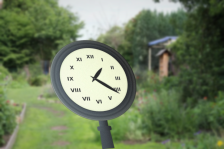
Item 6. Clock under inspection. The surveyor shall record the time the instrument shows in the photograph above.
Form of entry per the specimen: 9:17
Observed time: 1:21
